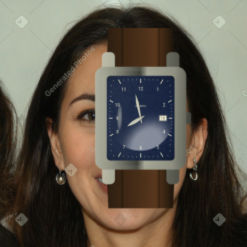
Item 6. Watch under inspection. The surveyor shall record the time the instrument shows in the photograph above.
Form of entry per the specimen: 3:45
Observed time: 7:58
